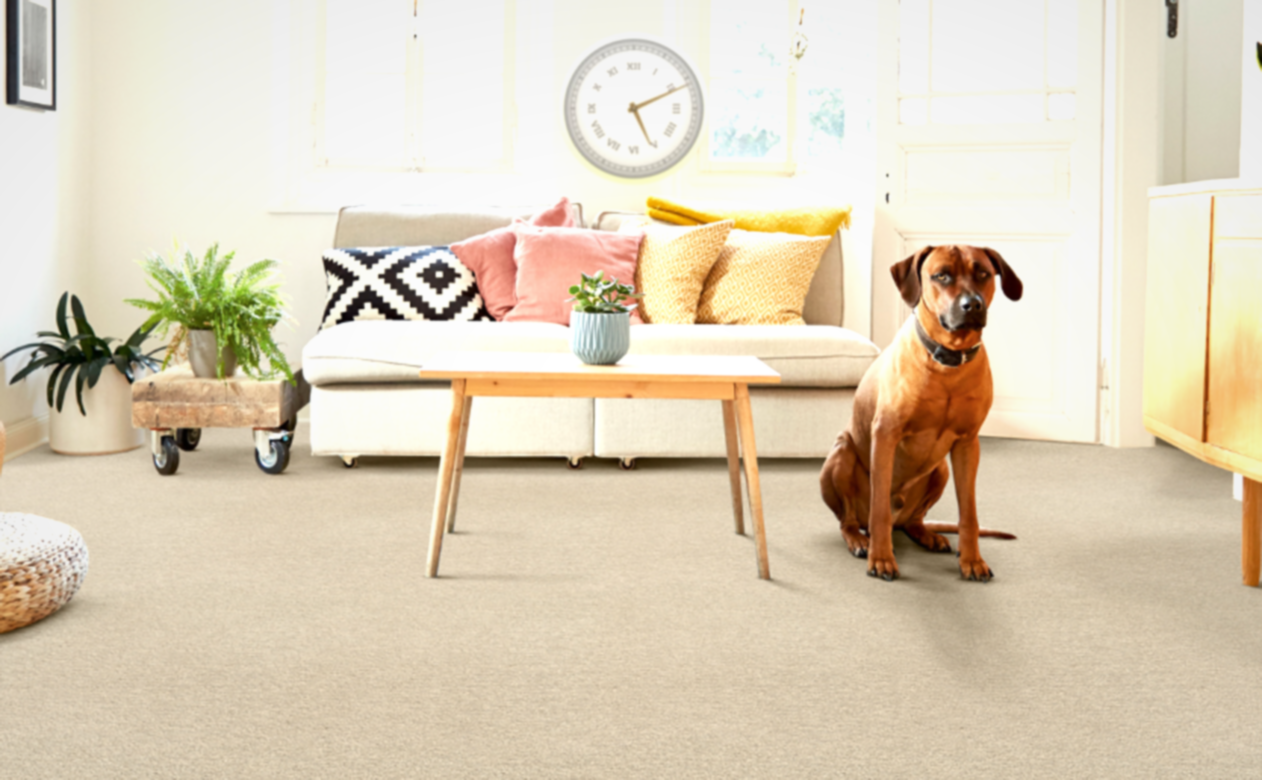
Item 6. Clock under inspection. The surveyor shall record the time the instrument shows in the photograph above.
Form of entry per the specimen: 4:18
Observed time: 5:11
